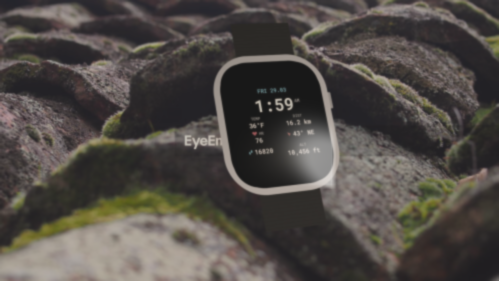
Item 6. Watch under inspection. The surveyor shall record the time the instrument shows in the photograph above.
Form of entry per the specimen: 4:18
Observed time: 1:59
